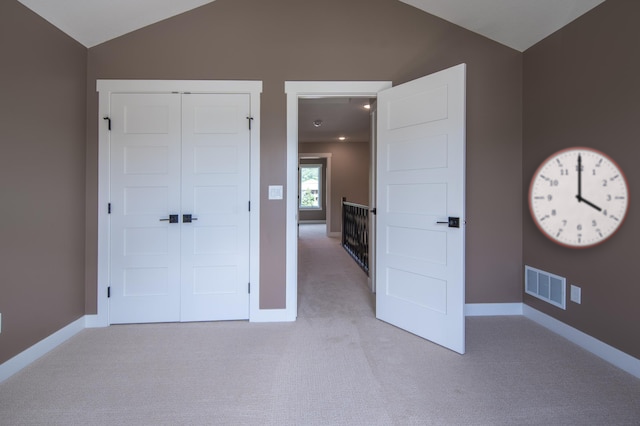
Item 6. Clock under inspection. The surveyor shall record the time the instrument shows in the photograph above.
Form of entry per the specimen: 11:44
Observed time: 4:00
